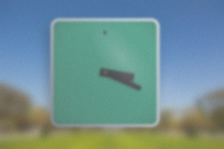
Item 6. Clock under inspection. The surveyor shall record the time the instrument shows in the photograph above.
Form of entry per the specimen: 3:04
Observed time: 3:19
